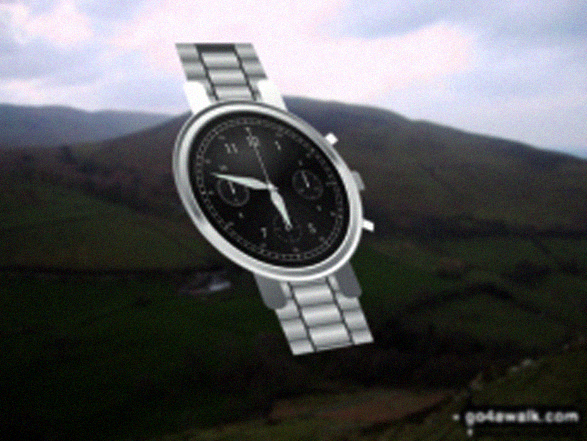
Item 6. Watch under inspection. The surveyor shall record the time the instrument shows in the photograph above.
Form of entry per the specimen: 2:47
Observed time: 5:48
